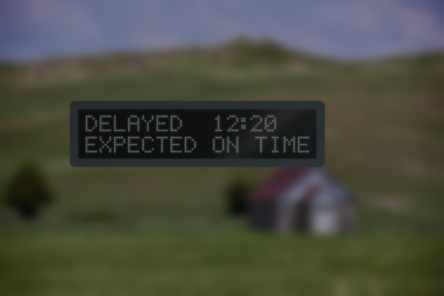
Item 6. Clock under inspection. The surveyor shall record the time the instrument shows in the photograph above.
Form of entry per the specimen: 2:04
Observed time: 12:20
